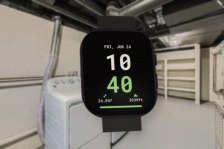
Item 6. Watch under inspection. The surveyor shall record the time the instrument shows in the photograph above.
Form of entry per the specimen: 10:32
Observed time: 10:40
